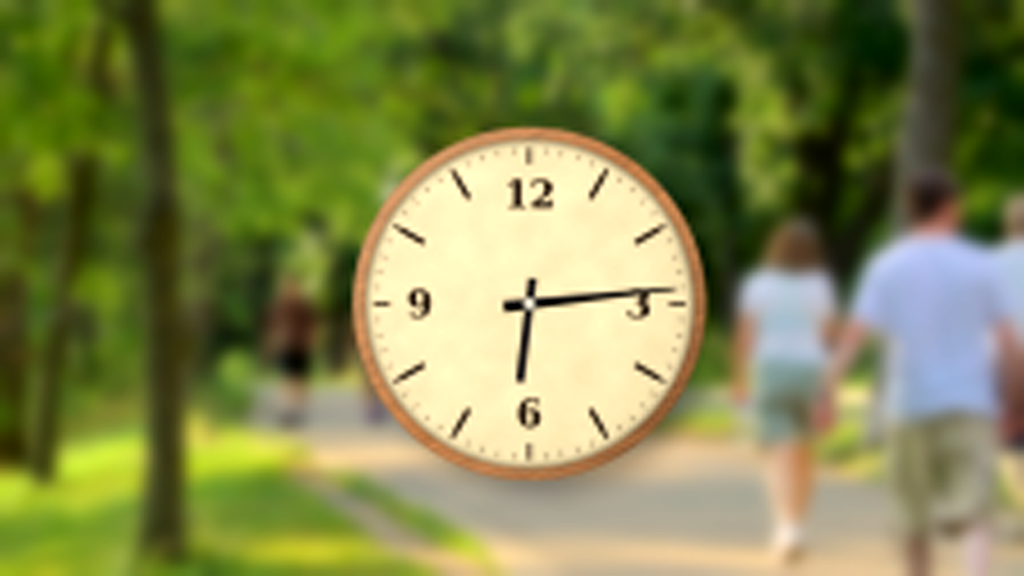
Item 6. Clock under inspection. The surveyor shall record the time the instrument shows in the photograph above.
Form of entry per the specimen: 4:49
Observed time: 6:14
